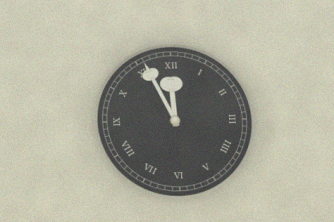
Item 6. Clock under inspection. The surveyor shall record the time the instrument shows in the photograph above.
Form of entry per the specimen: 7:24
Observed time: 11:56
